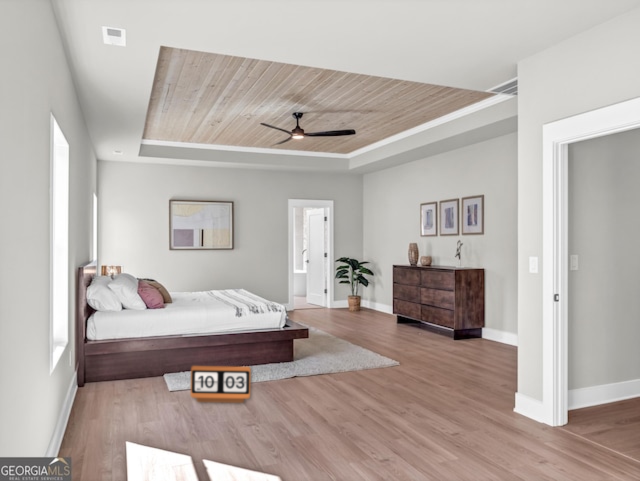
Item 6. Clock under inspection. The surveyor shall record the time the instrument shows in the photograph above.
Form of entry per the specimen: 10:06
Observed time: 10:03
